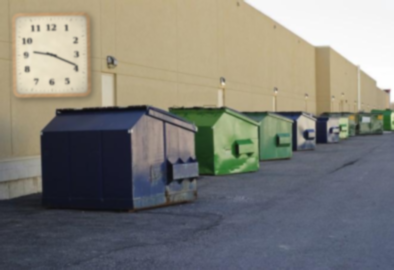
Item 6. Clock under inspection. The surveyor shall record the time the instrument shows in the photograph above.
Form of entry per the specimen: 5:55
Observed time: 9:19
